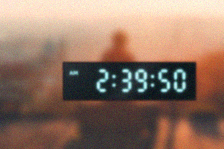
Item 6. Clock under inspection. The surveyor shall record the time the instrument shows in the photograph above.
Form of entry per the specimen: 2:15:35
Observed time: 2:39:50
